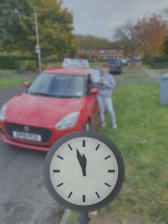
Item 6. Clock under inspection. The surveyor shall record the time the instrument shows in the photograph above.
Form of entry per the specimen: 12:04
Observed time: 11:57
